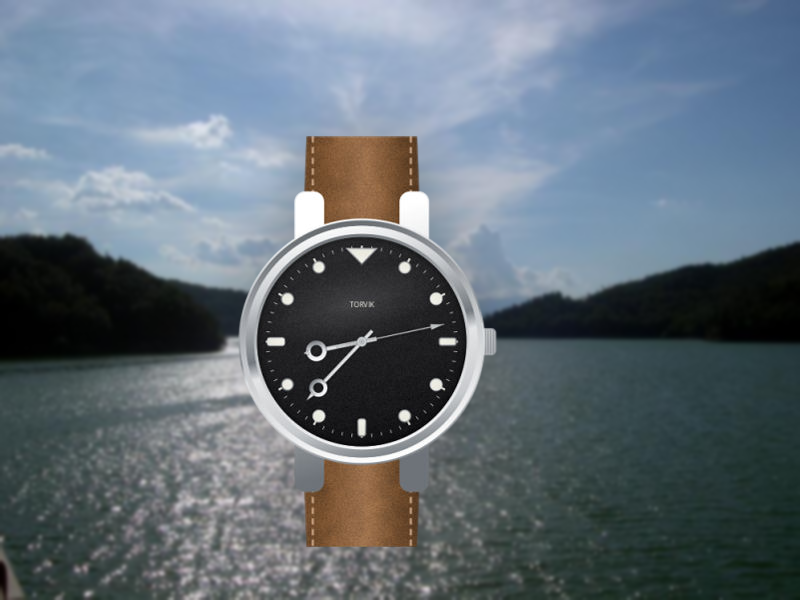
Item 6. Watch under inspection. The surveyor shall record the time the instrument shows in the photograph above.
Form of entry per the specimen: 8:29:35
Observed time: 8:37:13
